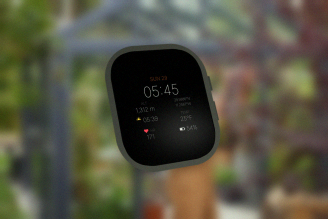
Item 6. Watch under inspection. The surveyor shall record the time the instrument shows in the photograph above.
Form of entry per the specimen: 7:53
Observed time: 5:45
